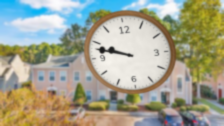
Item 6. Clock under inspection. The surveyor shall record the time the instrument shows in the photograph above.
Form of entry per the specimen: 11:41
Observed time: 9:48
